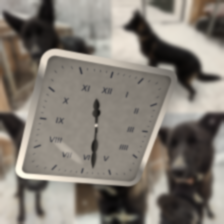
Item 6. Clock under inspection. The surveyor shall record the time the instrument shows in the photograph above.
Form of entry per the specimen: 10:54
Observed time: 11:28
